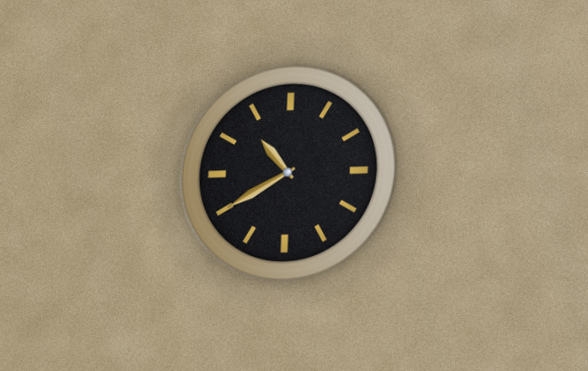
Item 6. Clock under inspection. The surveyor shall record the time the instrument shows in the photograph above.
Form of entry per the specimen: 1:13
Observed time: 10:40
